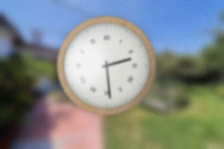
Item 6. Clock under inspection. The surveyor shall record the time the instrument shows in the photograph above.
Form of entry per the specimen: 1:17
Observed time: 2:29
